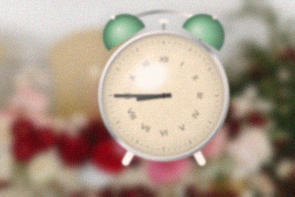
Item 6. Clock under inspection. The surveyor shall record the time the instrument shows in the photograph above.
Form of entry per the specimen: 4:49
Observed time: 8:45
